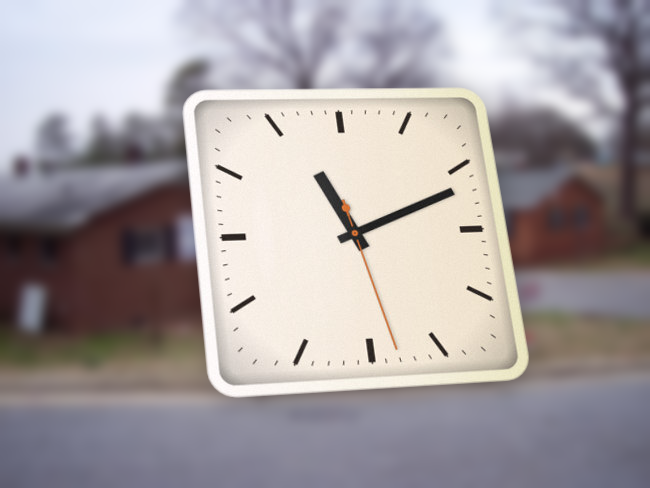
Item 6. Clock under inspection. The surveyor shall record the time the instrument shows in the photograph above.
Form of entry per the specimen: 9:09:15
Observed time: 11:11:28
